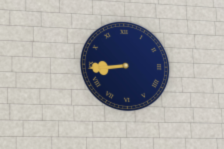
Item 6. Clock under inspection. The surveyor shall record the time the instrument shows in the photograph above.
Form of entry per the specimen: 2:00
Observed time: 8:44
